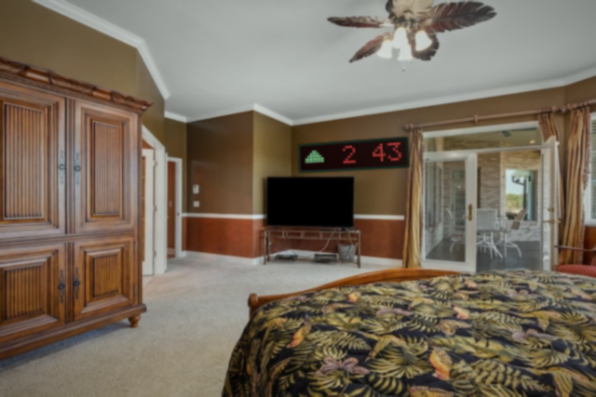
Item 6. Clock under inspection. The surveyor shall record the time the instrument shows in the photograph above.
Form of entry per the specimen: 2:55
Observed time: 2:43
